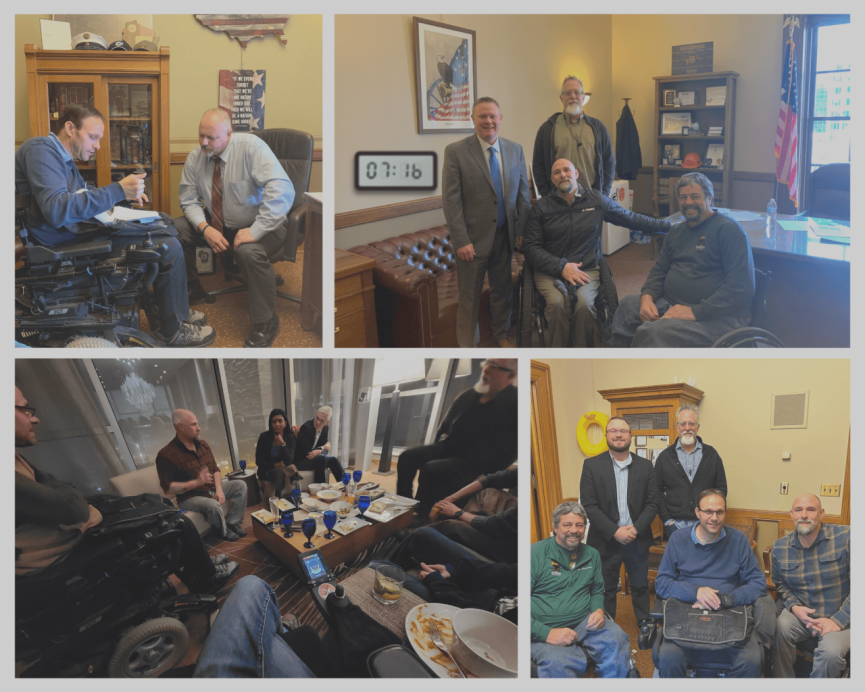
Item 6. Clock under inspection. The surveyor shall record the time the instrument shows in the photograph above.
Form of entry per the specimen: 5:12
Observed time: 7:16
